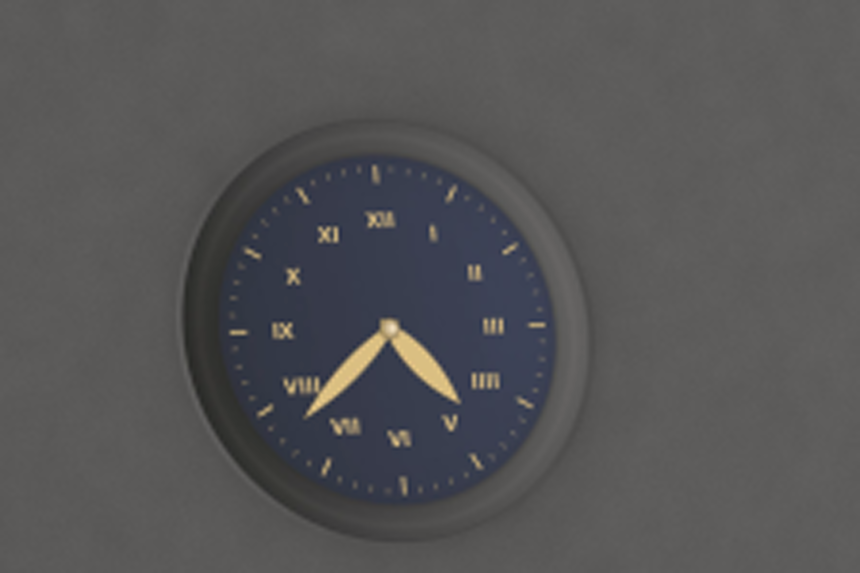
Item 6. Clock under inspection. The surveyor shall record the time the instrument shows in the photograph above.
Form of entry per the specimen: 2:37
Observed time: 4:38
